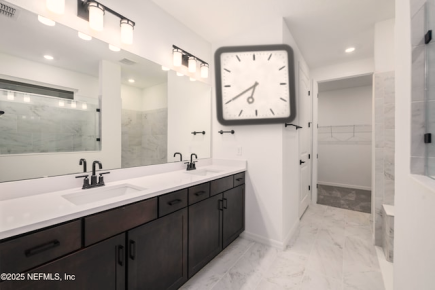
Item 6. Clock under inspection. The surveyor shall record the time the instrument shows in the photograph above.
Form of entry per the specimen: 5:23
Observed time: 6:40
